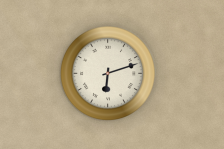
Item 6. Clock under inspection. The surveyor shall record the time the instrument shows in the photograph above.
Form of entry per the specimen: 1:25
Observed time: 6:12
